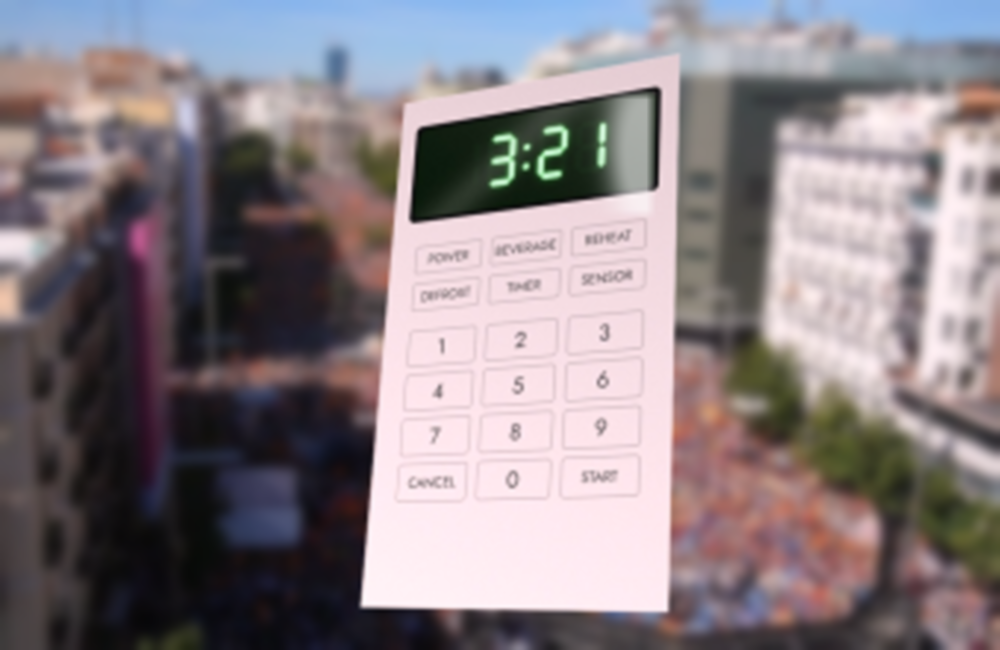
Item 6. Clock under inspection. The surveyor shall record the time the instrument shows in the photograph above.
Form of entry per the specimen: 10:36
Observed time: 3:21
